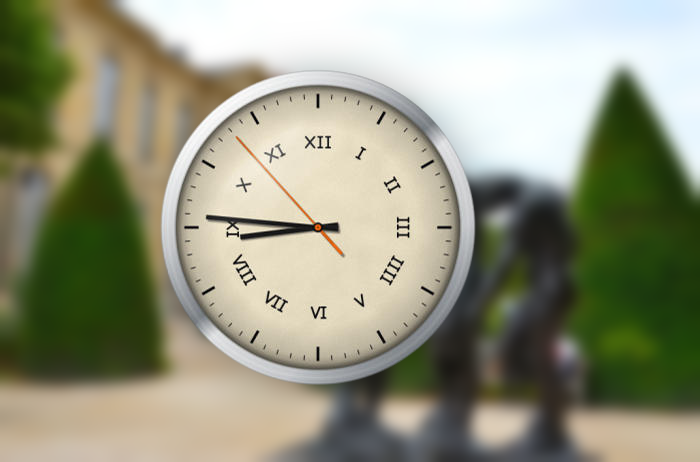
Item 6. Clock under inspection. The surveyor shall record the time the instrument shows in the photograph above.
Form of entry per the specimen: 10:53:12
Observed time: 8:45:53
